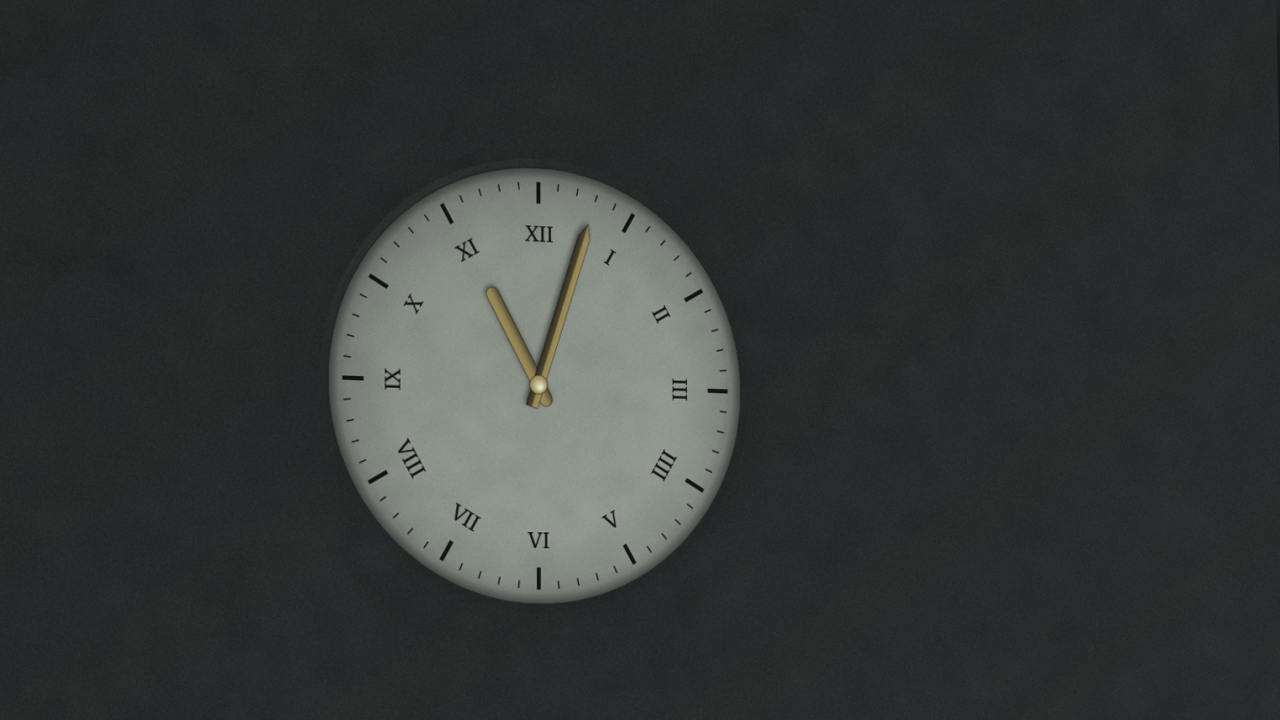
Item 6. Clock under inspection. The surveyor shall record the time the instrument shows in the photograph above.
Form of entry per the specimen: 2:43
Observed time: 11:03
